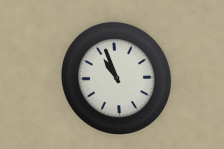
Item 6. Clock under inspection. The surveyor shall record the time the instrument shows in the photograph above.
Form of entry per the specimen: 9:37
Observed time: 10:57
